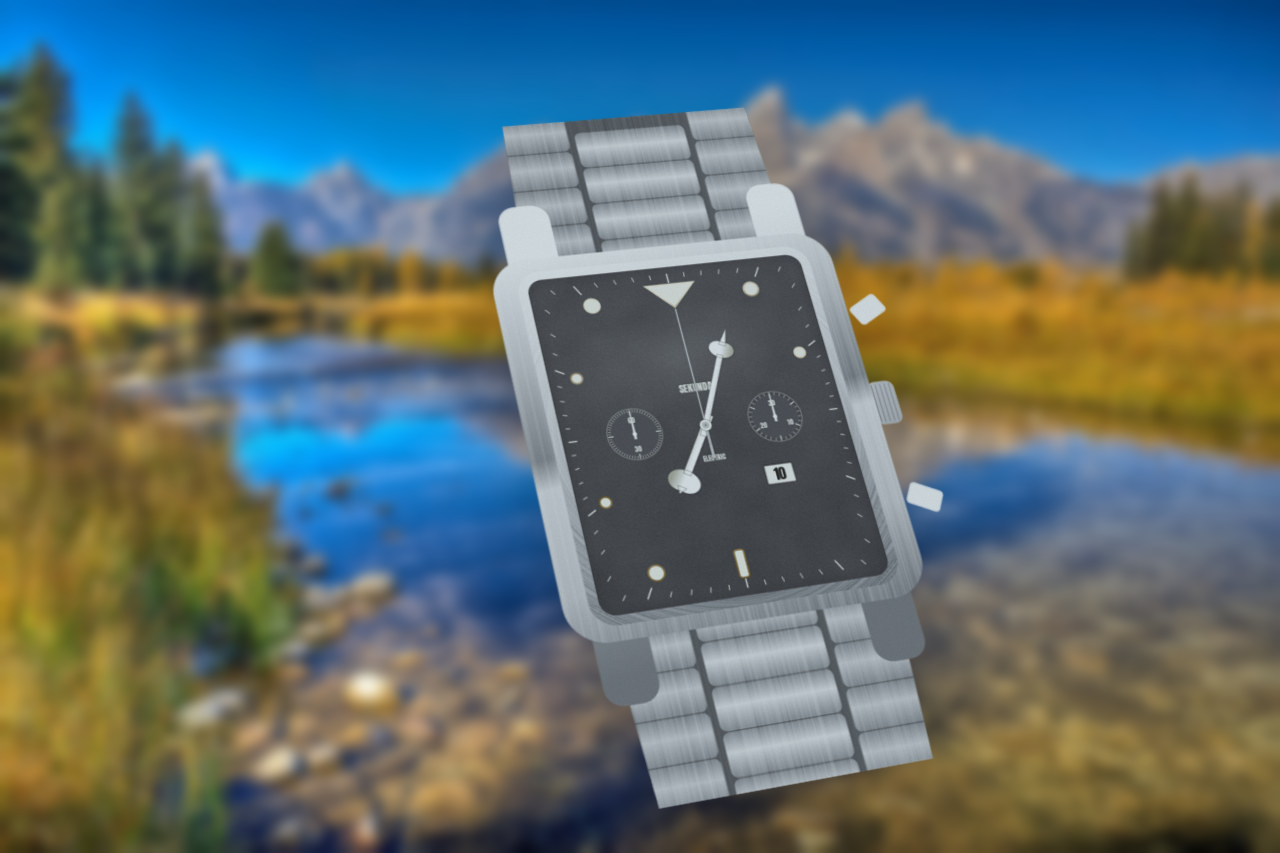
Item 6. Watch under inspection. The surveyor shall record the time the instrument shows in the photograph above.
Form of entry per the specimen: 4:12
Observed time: 7:04
